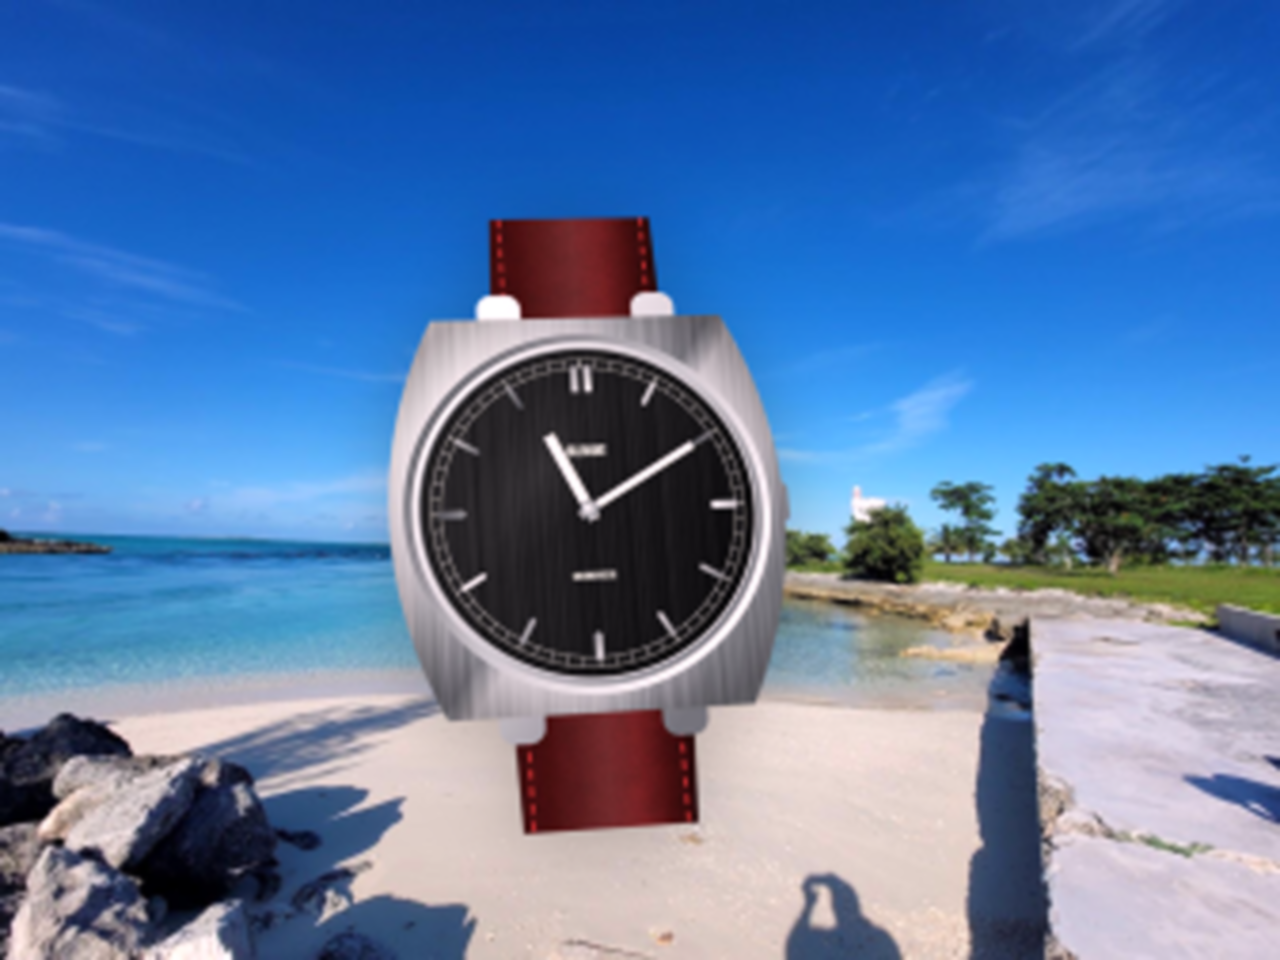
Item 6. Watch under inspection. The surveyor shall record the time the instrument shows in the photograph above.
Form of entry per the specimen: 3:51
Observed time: 11:10
